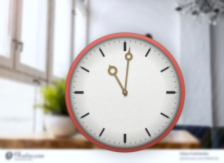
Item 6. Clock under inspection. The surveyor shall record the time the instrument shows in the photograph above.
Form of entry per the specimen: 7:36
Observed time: 11:01
